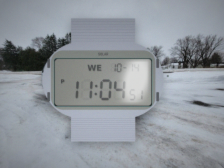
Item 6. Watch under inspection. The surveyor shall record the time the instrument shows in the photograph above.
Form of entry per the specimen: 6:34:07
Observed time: 11:04:51
